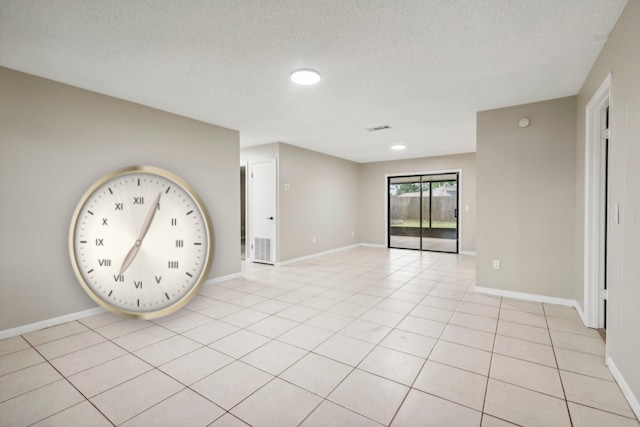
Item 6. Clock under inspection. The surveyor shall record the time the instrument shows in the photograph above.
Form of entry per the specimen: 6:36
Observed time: 7:04
